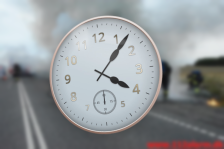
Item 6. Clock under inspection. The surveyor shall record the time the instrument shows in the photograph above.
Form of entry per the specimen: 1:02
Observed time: 4:07
